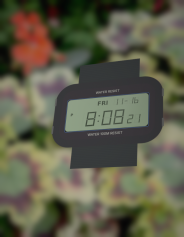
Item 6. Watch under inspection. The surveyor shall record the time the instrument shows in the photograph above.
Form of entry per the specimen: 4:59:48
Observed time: 8:08:21
